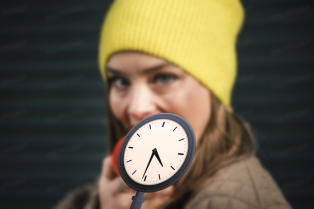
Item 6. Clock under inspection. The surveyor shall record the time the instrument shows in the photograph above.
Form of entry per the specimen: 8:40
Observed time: 4:31
